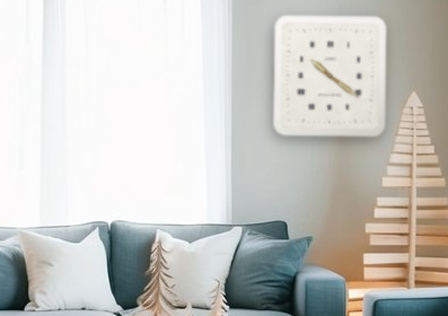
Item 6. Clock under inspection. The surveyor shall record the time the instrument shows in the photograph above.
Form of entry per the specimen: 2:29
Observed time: 10:21
